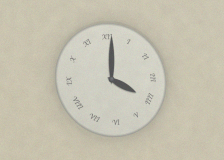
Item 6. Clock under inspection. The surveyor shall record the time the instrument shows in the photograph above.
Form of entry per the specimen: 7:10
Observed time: 4:01
